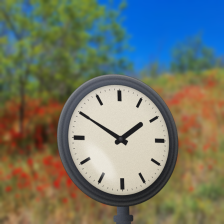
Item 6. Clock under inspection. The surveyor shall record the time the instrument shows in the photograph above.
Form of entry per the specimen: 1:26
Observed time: 1:50
